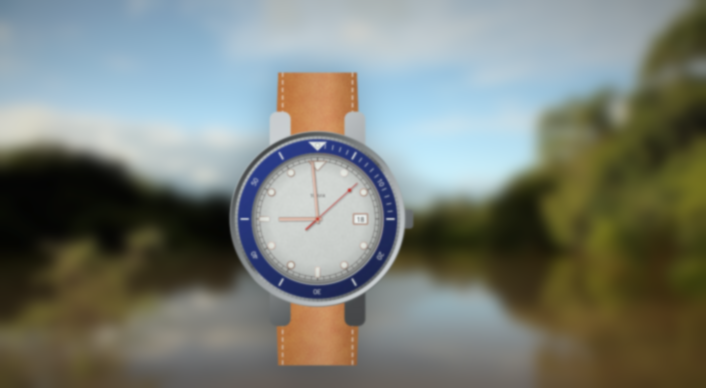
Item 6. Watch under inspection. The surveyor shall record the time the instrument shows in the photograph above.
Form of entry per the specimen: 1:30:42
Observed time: 8:59:08
